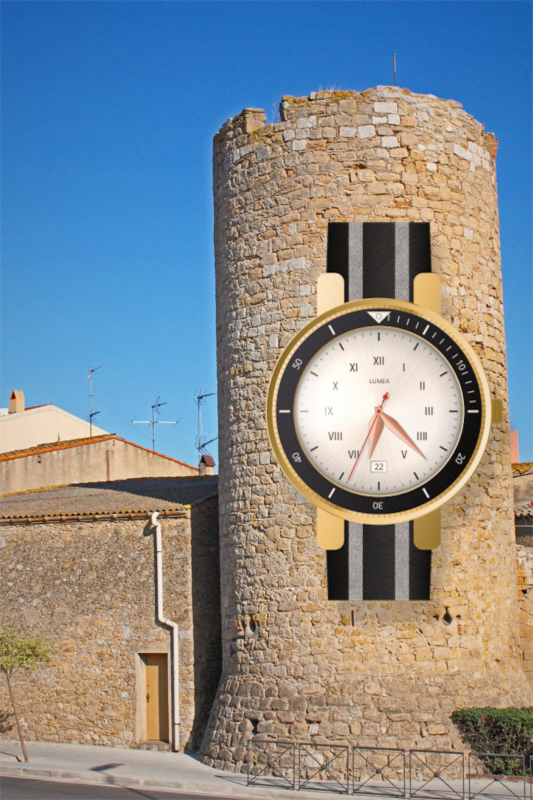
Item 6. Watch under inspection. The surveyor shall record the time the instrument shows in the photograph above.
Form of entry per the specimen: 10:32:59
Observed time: 6:22:34
